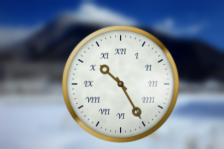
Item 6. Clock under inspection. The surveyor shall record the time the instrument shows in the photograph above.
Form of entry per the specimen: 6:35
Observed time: 10:25
